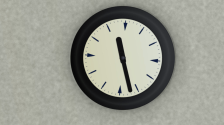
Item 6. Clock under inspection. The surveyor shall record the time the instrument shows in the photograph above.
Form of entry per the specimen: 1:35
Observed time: 11:27
